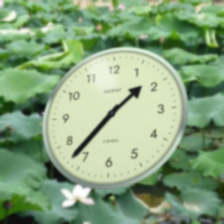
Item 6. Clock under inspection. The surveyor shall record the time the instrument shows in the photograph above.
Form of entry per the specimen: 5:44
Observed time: 1:37
